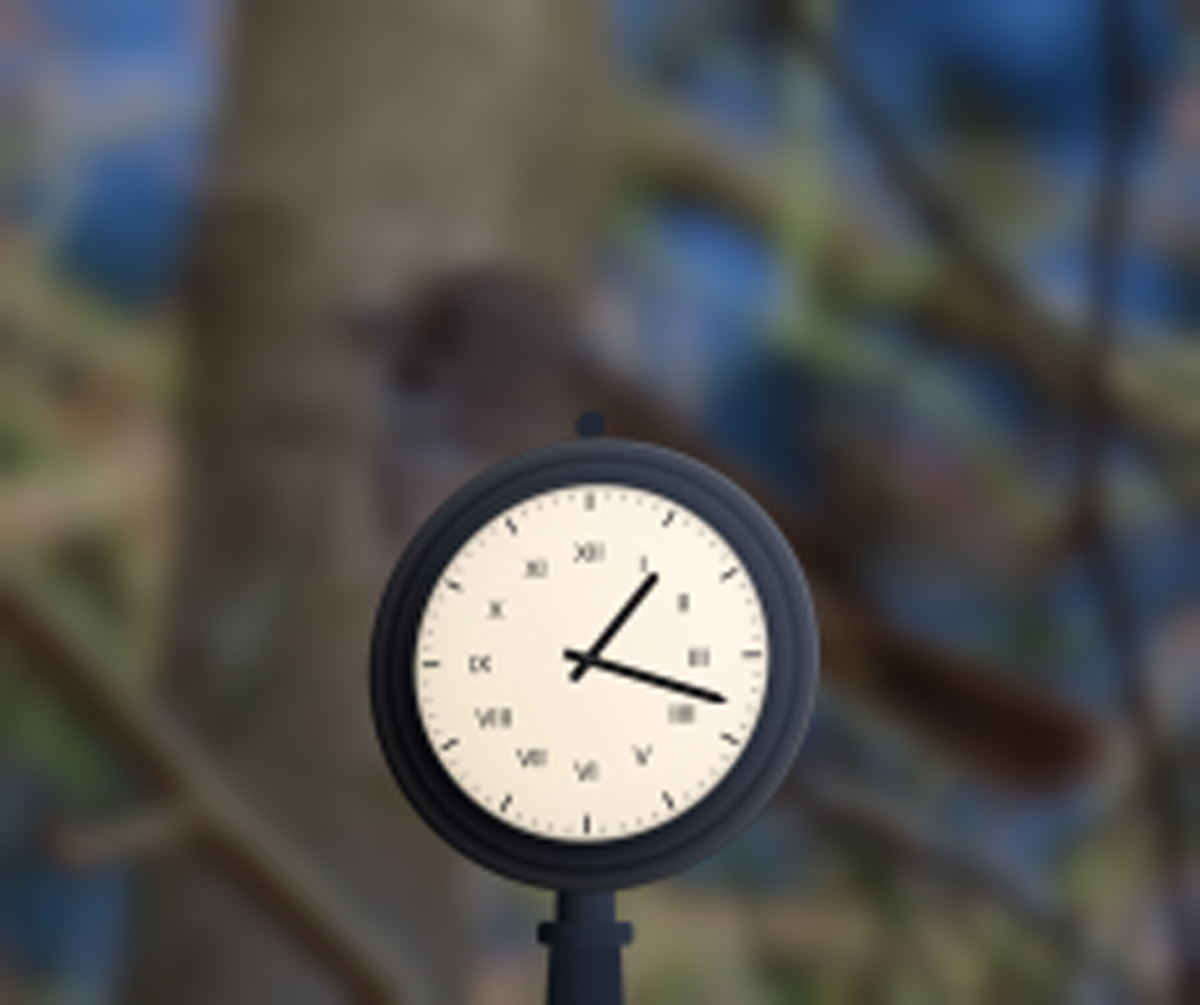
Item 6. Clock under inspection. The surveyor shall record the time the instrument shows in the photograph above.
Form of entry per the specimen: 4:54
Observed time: 1:18
